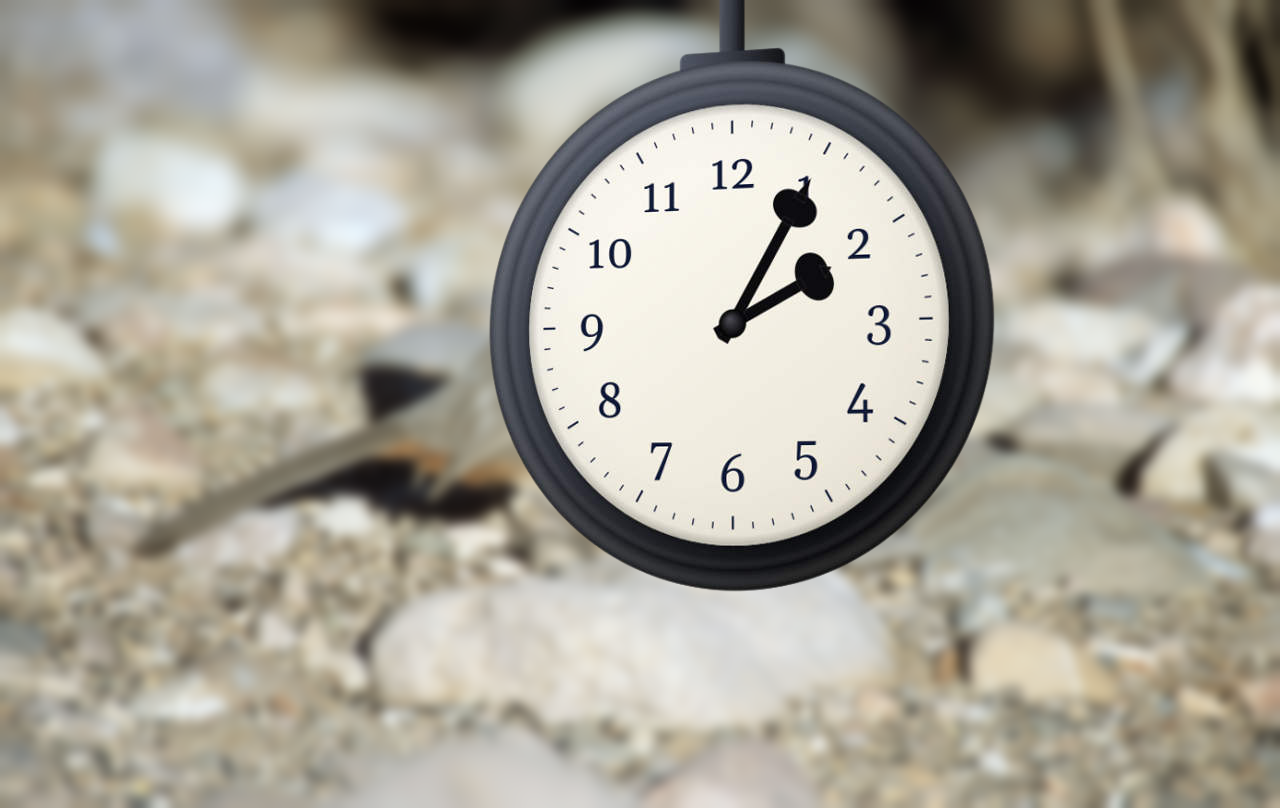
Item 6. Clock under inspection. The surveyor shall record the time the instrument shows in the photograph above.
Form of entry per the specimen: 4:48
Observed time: 2:05
